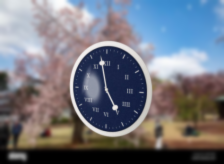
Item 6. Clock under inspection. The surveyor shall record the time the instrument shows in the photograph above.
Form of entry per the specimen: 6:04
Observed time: 4:58
